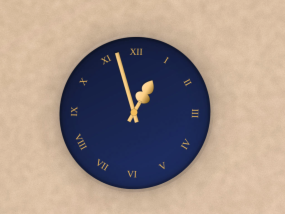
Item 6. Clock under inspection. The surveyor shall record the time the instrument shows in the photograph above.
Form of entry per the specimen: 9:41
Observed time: 12:57
